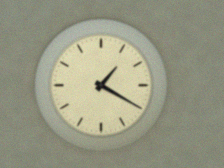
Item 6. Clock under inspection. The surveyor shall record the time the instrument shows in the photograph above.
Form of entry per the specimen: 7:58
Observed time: 1:20
